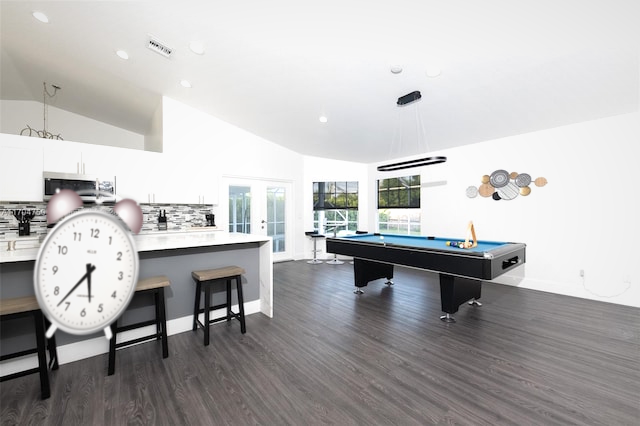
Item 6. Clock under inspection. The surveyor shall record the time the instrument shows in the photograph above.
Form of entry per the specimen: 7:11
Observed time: 5:37
